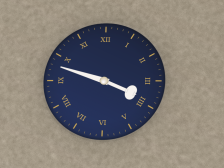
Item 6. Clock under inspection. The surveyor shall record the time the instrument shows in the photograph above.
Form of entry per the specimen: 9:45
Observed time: 3:48
